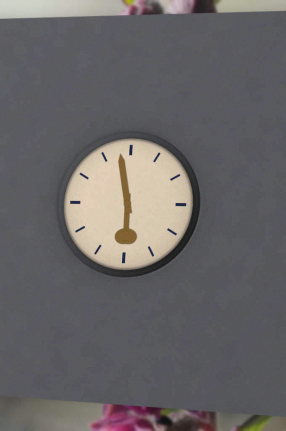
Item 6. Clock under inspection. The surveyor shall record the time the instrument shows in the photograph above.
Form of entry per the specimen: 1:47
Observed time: 5:58
